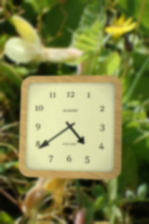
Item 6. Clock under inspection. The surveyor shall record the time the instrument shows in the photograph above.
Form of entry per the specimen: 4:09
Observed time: 4:39
